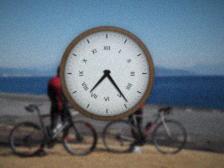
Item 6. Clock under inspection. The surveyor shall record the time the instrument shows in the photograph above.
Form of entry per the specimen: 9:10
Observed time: 7:24
